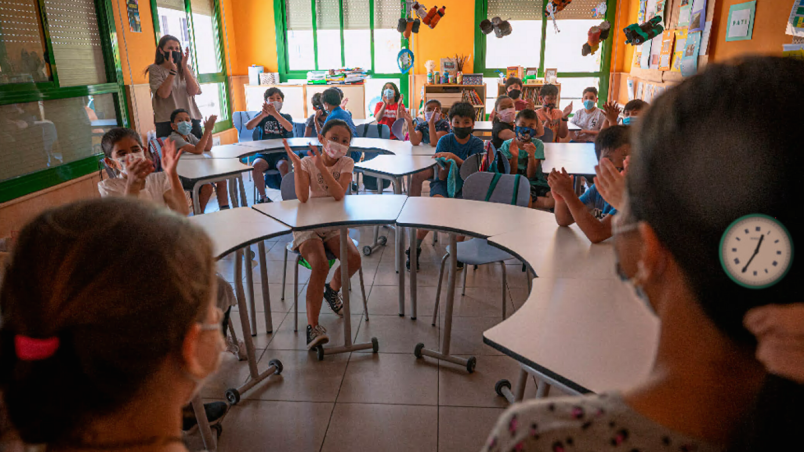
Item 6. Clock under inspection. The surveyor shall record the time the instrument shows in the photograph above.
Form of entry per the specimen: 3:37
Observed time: 12:35
